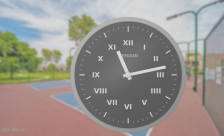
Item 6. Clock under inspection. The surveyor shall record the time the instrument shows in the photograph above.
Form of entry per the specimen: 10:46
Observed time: 11:13
